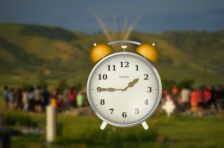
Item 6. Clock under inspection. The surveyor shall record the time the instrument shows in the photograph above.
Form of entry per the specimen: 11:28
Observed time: 1:45
